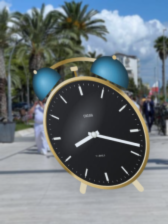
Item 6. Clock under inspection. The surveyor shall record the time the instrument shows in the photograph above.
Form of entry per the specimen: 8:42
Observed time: 8:18
